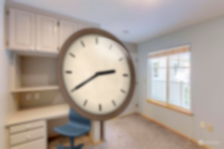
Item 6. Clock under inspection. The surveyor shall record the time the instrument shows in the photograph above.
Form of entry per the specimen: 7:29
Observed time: 2:40
